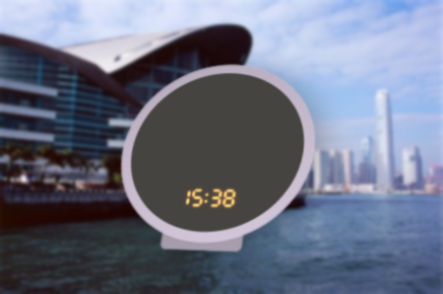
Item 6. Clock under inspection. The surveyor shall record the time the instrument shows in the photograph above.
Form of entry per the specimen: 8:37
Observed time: 15:38
